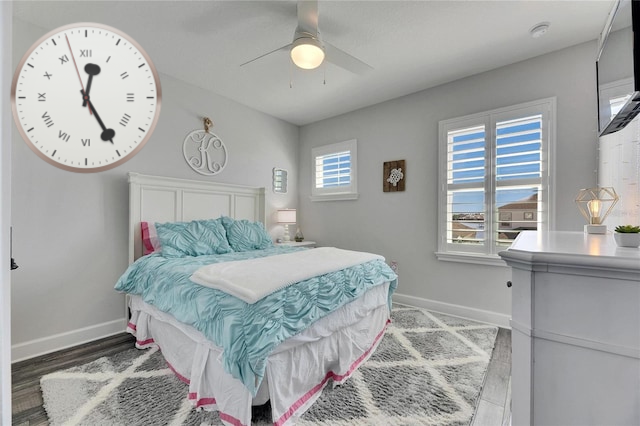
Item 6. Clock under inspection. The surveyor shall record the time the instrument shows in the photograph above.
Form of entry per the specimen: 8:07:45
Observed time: 12:24:57
